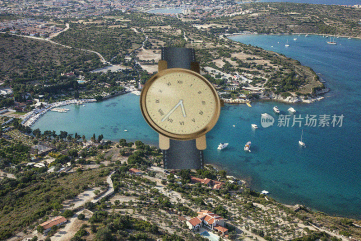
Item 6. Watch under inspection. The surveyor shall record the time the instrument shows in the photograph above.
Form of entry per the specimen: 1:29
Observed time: 5:37
